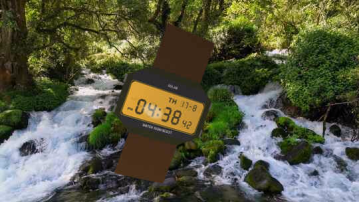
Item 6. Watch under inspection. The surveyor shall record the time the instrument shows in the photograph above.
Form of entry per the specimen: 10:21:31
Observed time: 4:38:42
